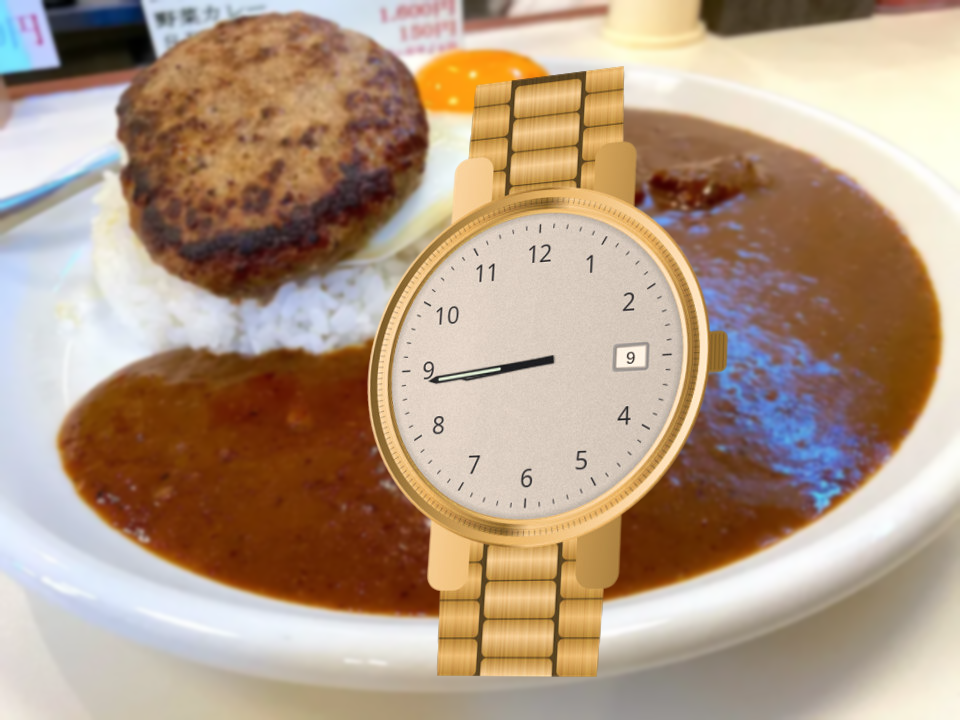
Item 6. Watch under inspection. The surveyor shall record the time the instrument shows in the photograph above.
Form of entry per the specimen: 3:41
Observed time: 8:44
